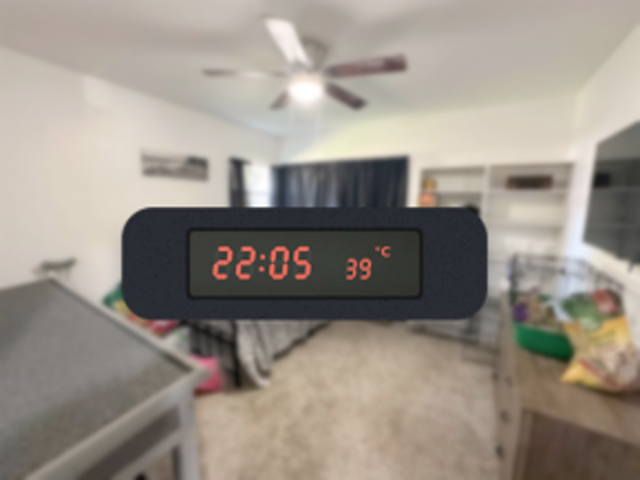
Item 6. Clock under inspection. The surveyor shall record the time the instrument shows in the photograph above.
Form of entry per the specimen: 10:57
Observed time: 22:05
